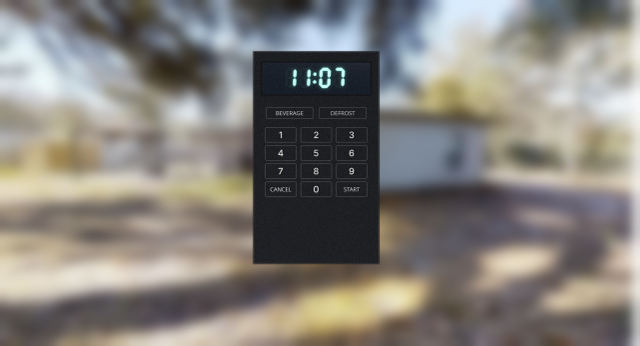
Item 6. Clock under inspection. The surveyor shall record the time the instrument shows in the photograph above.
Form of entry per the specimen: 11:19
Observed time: 11:07
